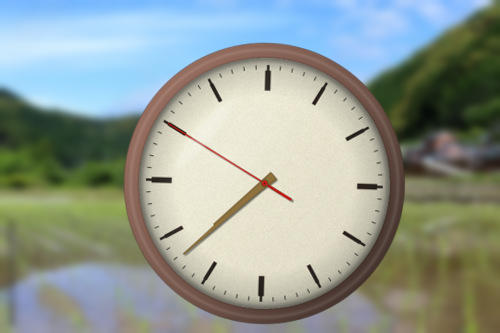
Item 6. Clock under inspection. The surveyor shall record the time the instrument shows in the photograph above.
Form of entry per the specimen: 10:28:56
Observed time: 7:37:50
